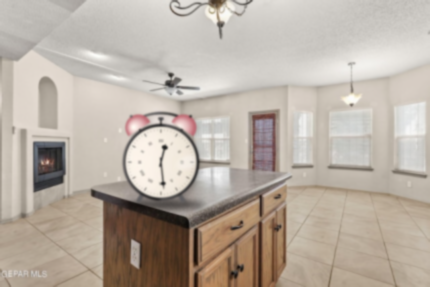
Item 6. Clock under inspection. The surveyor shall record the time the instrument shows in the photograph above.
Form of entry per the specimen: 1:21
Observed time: 12:29
